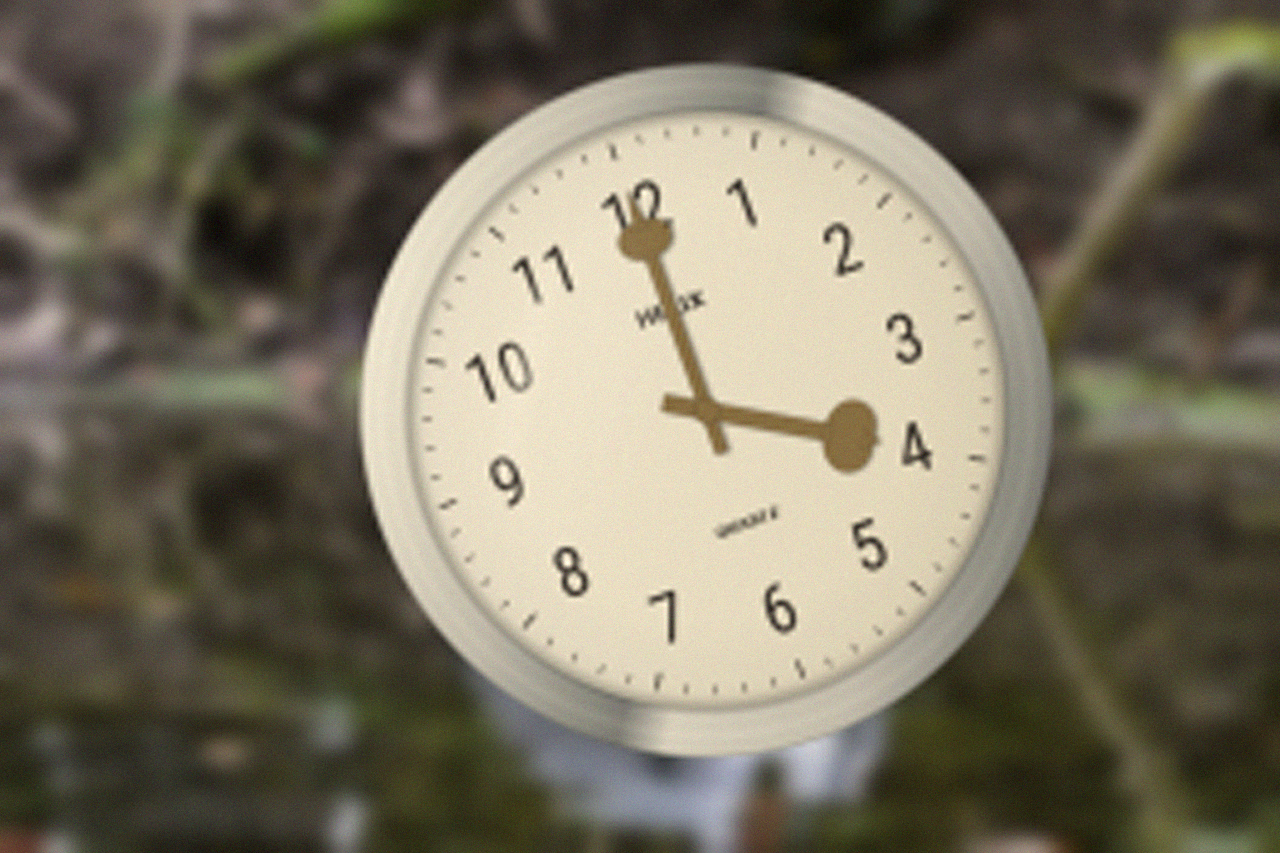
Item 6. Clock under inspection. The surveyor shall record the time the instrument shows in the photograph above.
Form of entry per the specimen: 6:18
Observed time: 4:00
